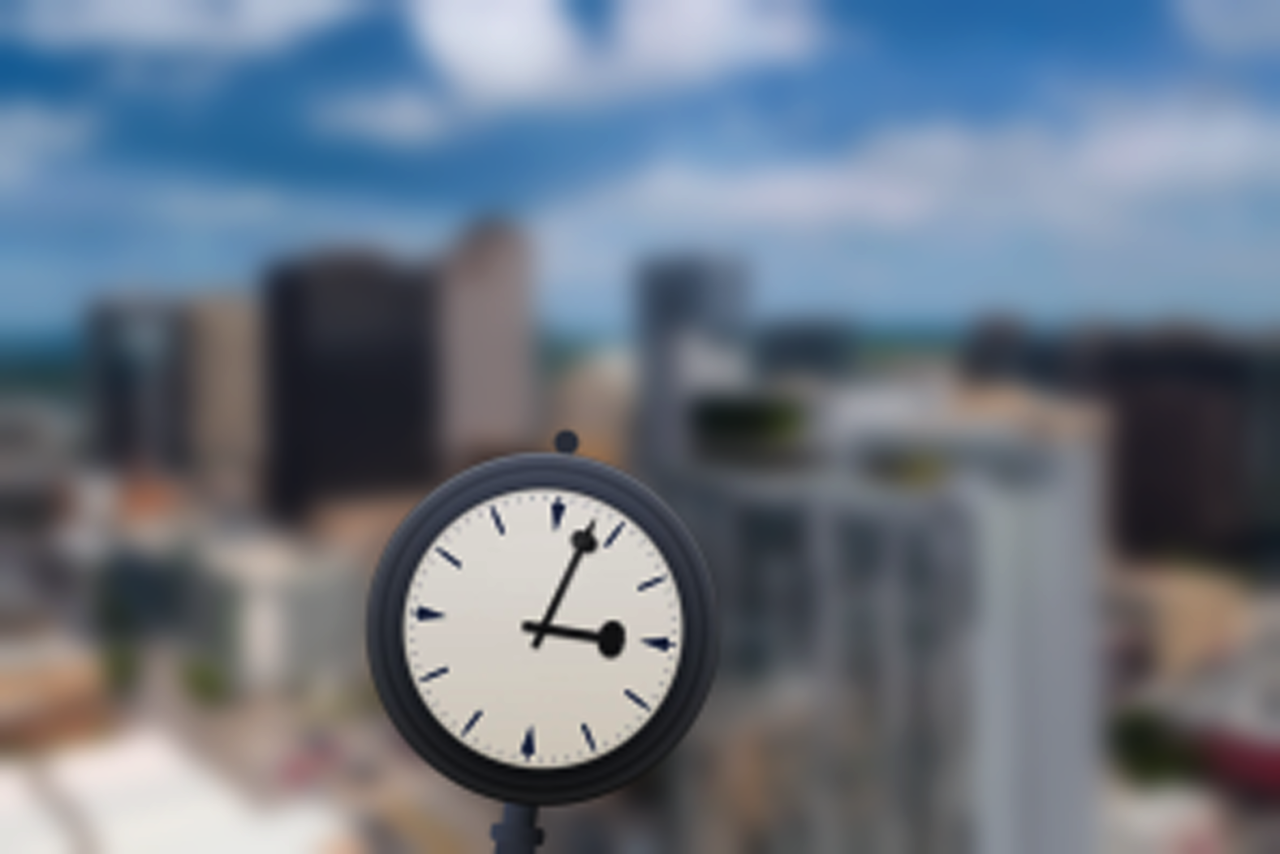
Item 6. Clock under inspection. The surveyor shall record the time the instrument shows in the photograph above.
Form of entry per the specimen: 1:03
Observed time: 3:03
